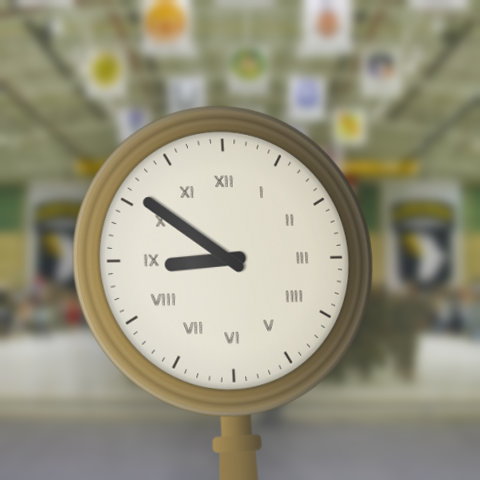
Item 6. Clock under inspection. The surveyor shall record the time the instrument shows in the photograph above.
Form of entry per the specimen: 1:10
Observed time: 8:51
